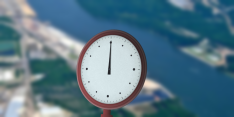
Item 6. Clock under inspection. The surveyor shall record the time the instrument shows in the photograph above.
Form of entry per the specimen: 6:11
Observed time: 12:00
